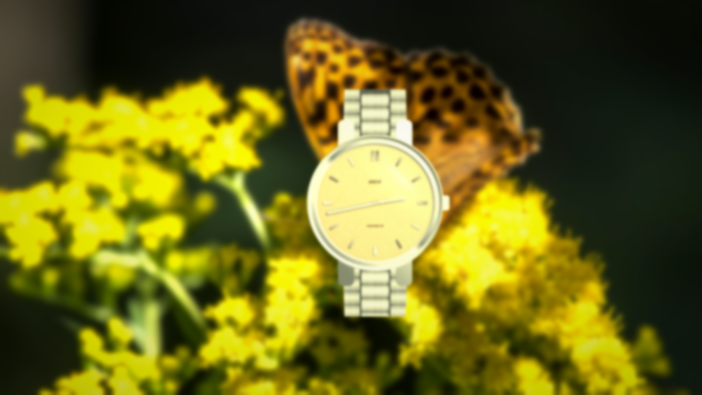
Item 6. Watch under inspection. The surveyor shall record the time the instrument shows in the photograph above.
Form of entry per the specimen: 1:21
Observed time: 2:43
